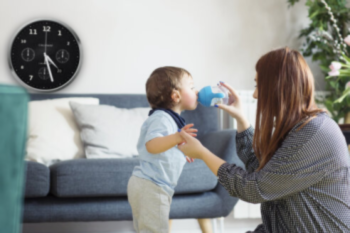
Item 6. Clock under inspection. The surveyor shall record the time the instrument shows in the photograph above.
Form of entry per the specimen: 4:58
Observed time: 4:27
